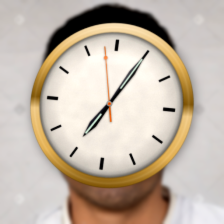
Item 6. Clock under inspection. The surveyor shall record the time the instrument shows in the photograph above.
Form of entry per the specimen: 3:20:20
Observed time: 7:04:58
